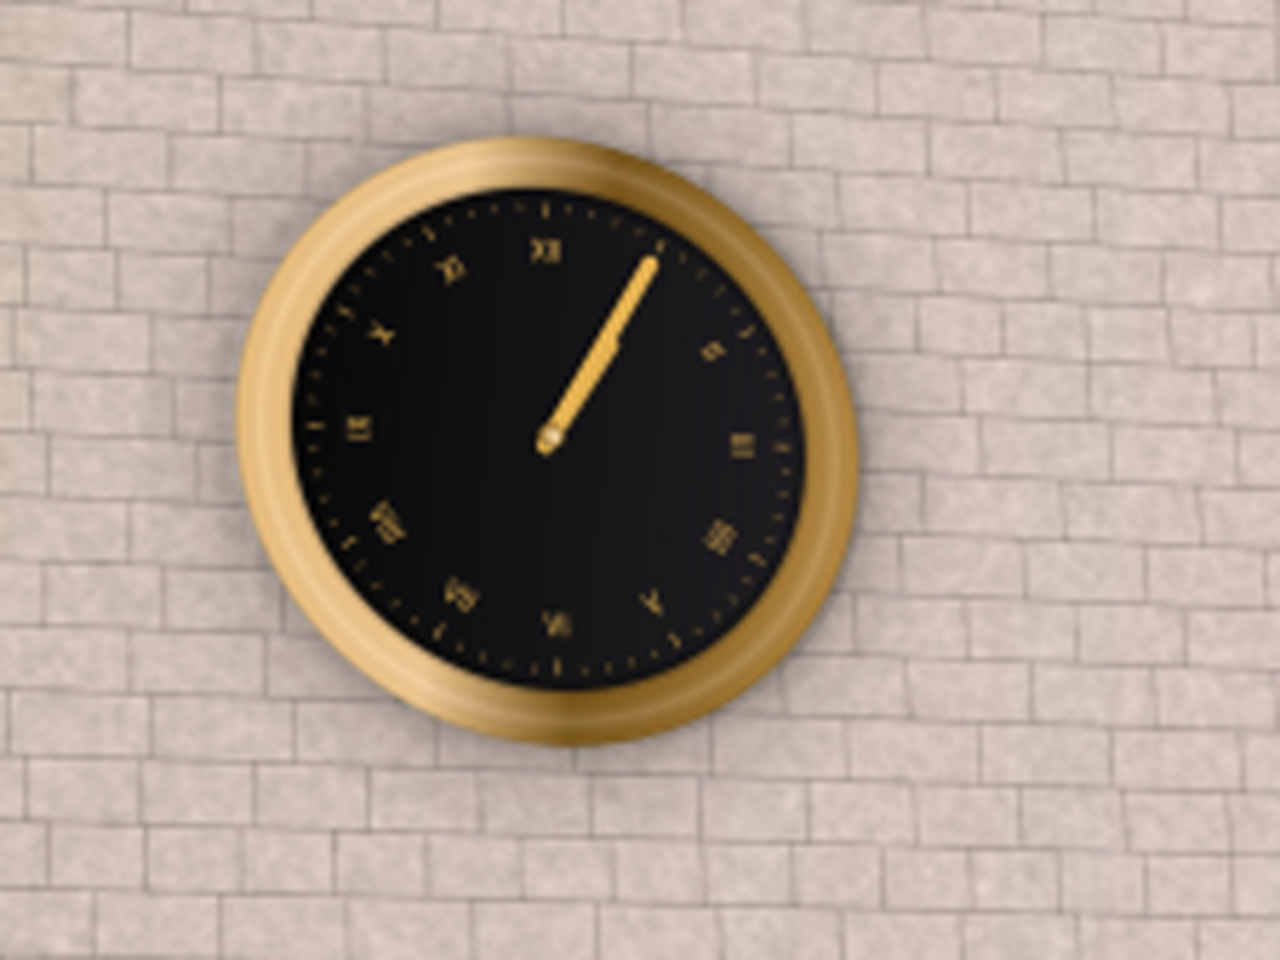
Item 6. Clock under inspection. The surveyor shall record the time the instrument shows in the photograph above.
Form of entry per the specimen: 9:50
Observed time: 1:05
